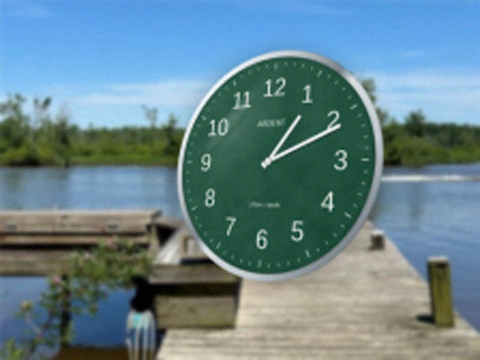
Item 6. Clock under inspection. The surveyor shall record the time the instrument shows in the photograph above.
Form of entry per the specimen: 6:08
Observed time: 1:11
